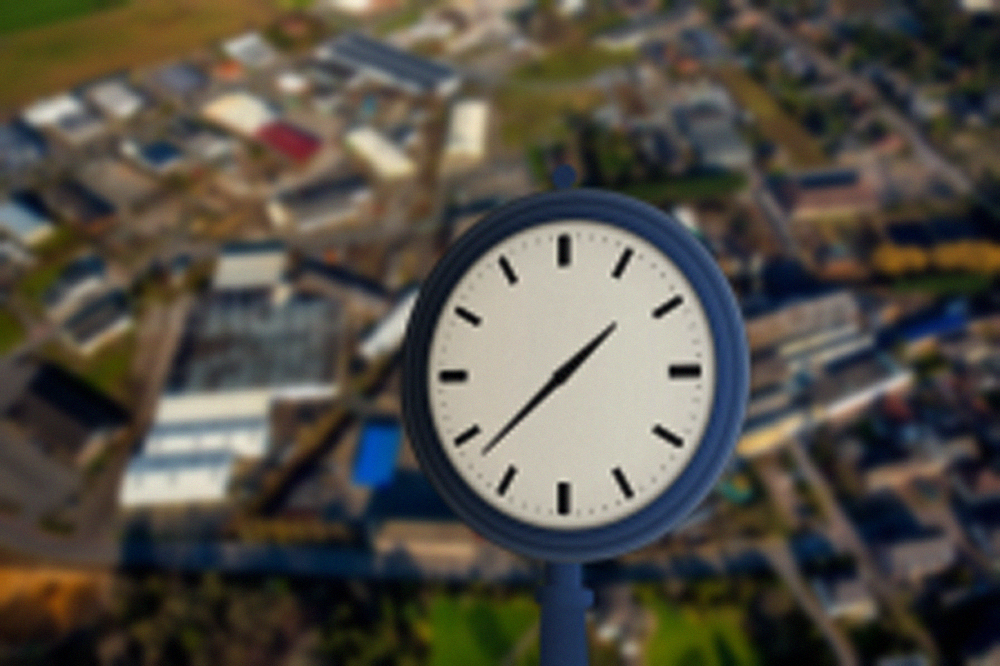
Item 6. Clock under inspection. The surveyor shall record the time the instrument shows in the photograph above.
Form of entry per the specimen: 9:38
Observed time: 1:38
